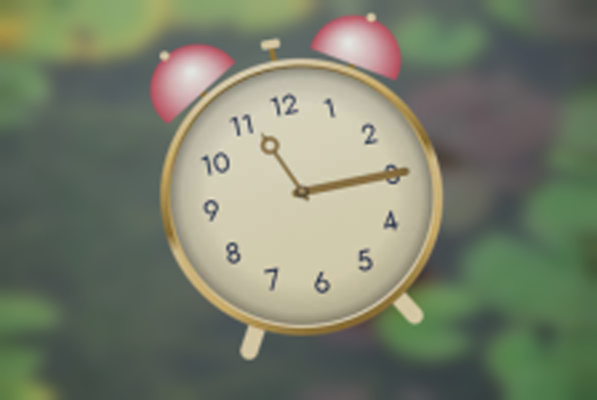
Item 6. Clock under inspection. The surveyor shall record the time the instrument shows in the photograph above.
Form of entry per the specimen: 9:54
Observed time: 11:15
